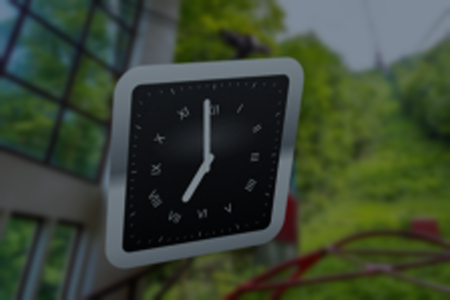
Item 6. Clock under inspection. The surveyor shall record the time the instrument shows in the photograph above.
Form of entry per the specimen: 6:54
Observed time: 6:59
